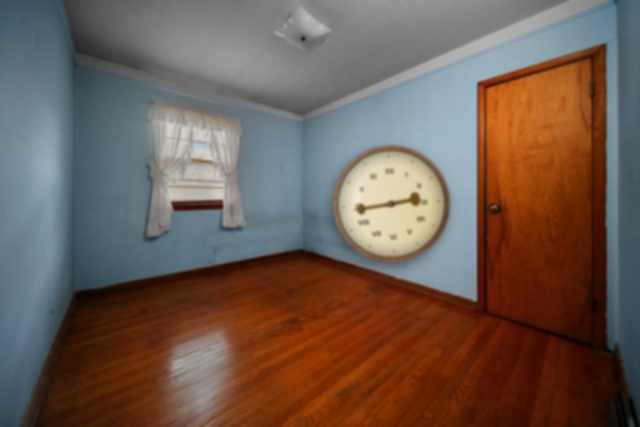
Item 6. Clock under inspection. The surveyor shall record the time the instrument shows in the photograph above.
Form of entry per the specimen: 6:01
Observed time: 2:44
